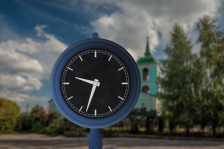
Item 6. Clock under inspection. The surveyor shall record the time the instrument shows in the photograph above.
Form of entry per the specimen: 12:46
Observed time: 9:33
